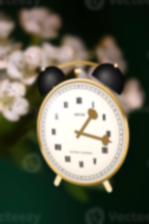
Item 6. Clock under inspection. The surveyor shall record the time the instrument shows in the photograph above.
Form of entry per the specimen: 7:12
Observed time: 1:17
